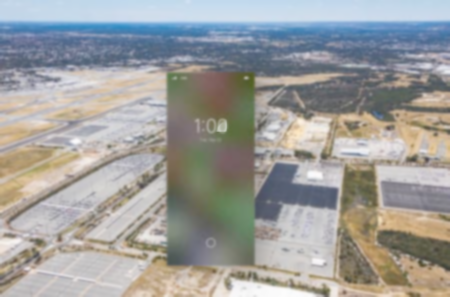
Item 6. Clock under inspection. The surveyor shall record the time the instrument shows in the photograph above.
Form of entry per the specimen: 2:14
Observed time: 1:00
